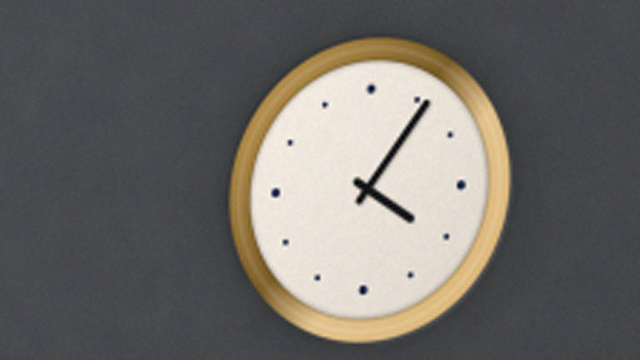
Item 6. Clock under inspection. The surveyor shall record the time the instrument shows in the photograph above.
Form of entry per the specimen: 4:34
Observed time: 4:06
